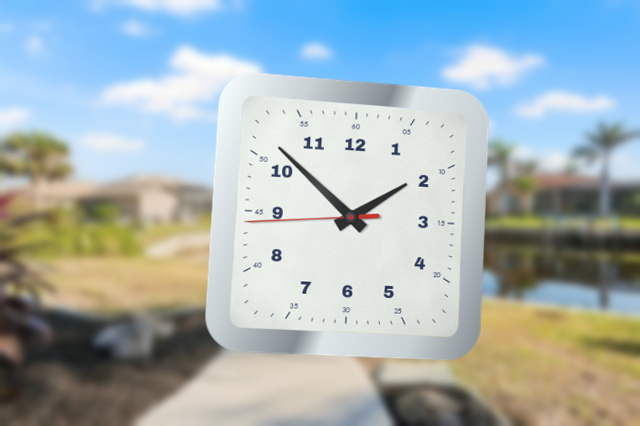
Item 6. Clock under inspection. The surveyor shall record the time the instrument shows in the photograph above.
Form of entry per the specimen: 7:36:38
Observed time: 1:51:44
